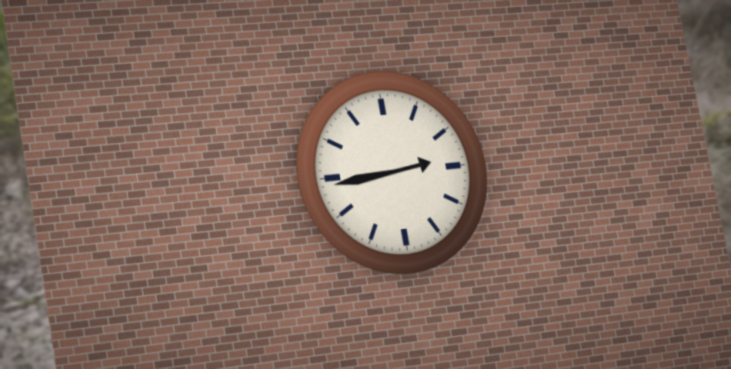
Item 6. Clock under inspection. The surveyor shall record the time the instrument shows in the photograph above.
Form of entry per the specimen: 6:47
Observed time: 2:44
